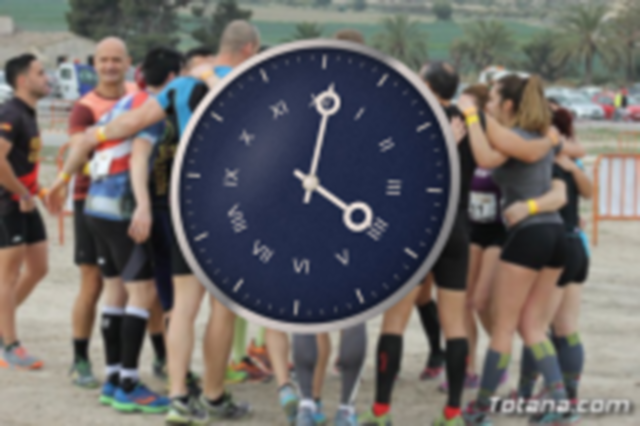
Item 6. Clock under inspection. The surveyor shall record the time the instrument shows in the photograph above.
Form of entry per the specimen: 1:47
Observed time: 4:01
